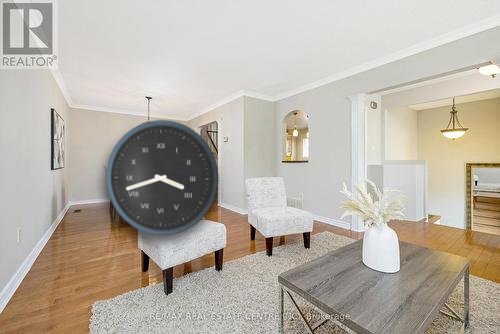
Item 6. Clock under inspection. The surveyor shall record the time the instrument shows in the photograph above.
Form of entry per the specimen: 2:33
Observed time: 3:42
